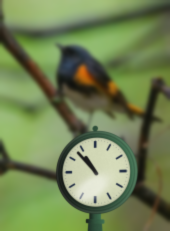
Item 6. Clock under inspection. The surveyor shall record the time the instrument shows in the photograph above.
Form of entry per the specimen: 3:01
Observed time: 10:53
